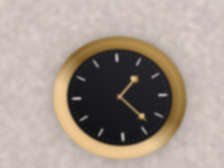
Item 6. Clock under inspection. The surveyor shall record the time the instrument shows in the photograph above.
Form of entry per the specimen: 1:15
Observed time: 1:23
